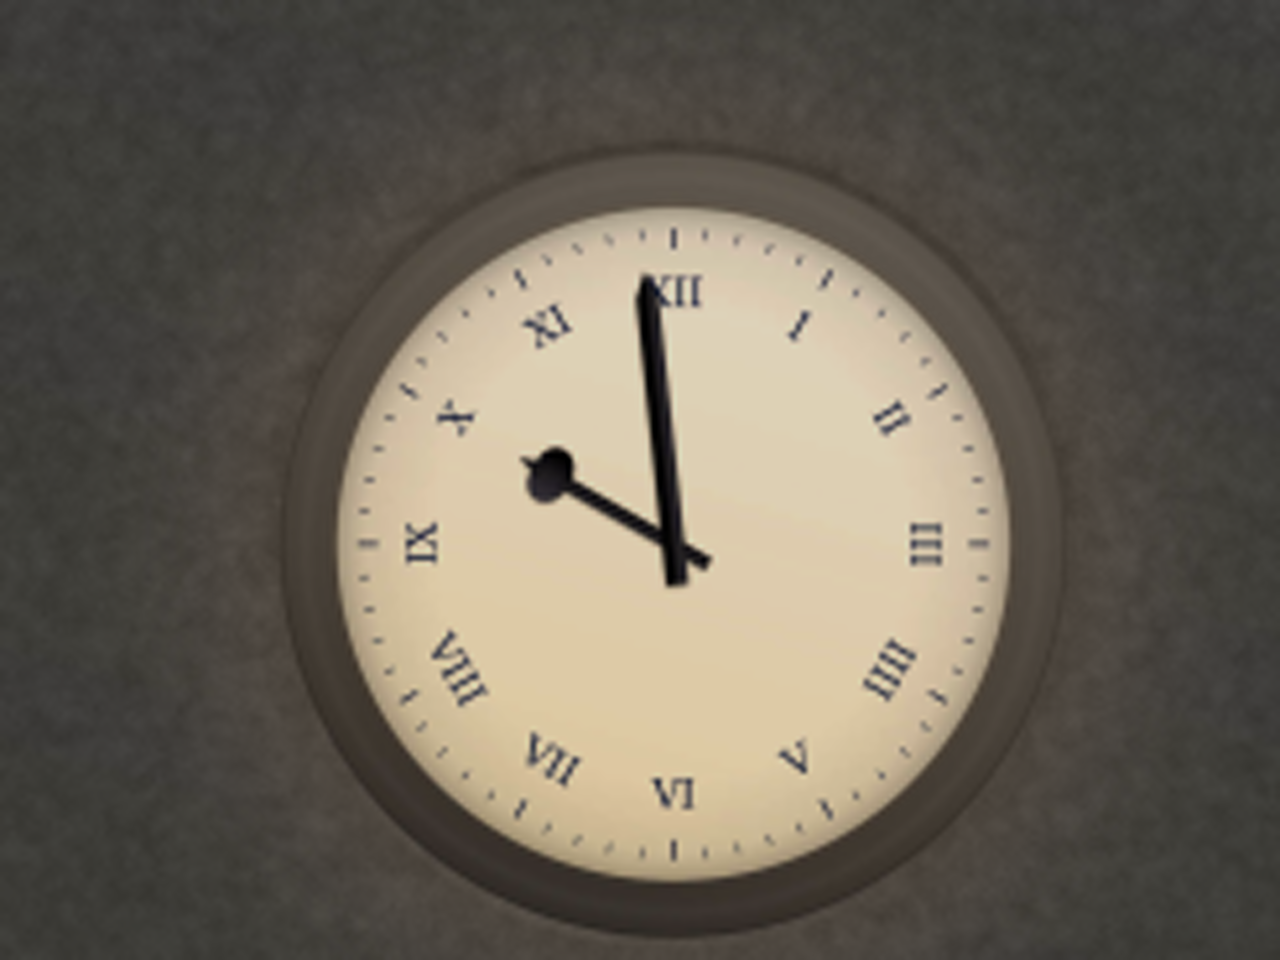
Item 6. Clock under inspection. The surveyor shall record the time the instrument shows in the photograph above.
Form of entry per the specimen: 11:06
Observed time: 9:59
